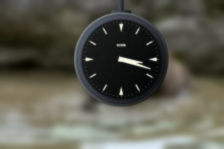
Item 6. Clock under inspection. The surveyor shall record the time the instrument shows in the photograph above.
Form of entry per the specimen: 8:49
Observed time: 3:18
